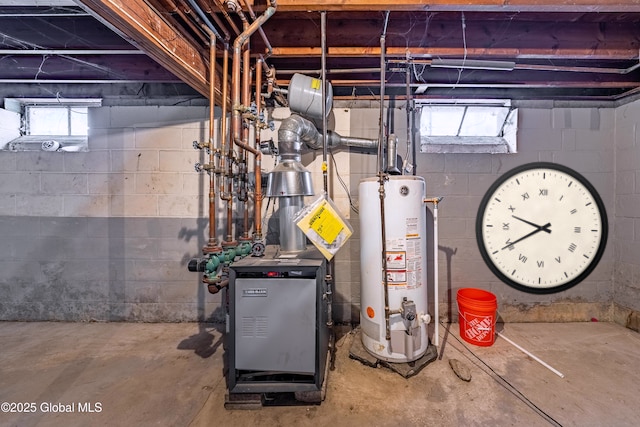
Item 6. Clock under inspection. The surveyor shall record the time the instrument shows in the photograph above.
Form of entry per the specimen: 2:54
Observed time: 9:40
